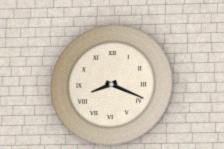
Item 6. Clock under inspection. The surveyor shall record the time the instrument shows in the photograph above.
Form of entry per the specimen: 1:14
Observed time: 8:19
